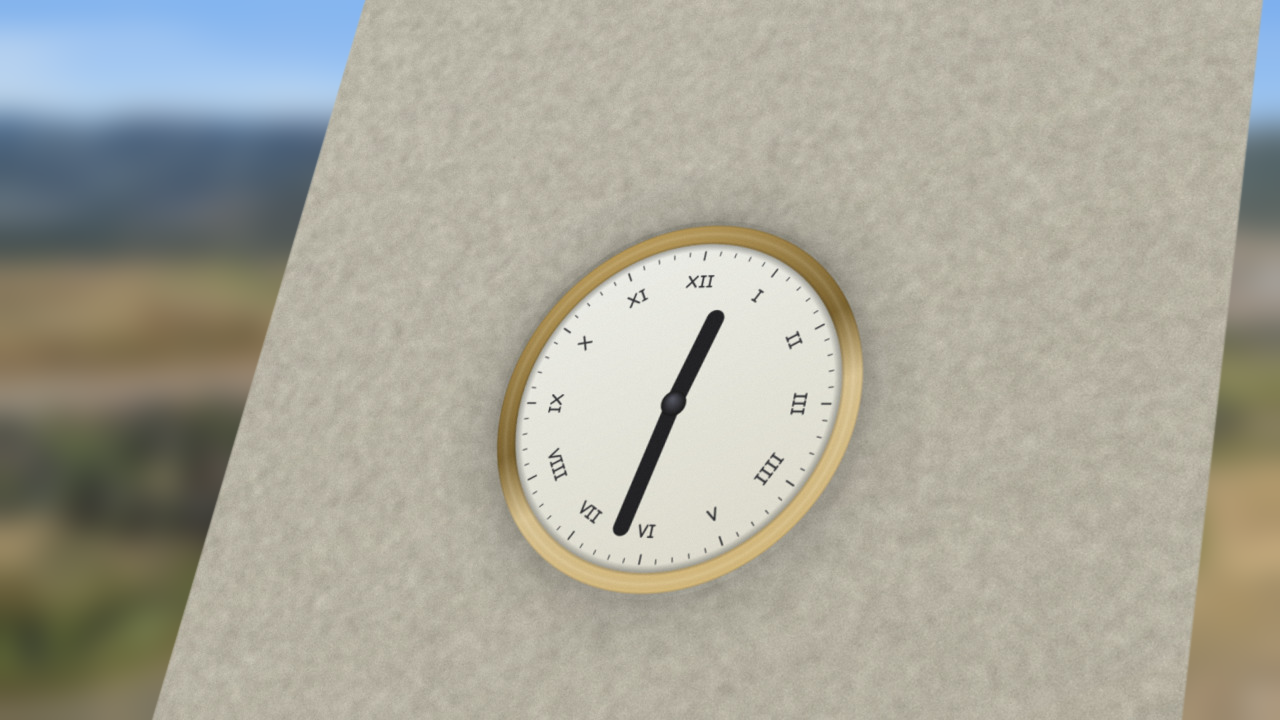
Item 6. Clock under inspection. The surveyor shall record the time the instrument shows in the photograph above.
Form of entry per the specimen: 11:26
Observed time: 12:32
